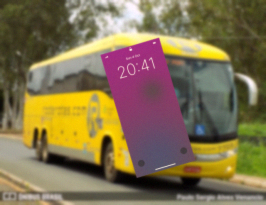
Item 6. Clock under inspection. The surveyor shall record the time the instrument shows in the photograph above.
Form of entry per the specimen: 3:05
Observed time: 20:41
